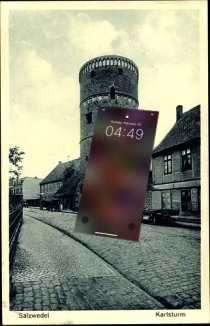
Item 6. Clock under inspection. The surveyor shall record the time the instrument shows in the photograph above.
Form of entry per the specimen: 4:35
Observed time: 4:49
